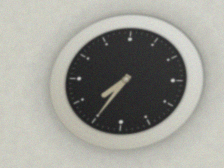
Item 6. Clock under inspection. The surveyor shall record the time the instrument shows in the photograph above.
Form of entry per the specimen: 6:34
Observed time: 7:35
